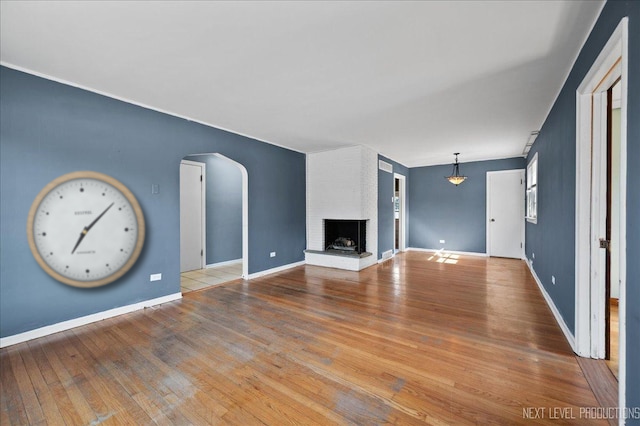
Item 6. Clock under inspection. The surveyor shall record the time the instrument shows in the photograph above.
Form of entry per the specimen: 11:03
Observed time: 7:08
